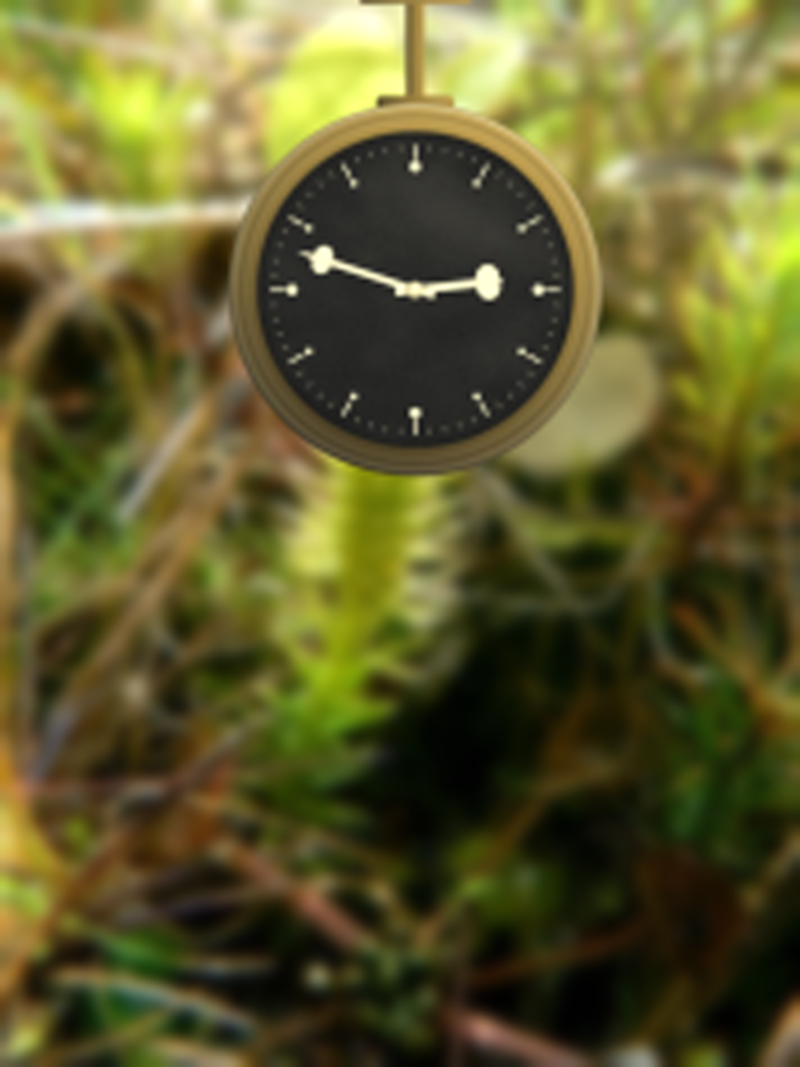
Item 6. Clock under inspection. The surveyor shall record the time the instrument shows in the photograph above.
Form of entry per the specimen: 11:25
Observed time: 2:48
